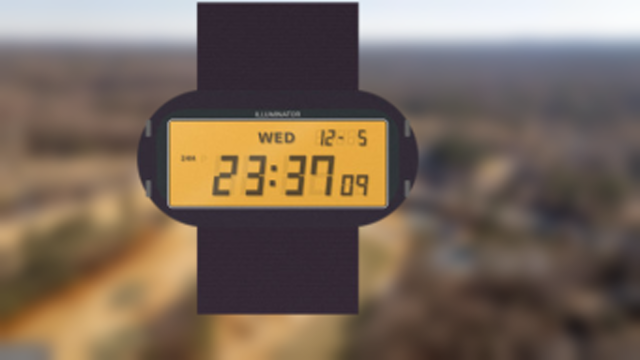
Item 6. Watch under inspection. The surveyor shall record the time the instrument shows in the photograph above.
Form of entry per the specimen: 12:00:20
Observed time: 23:37:09
